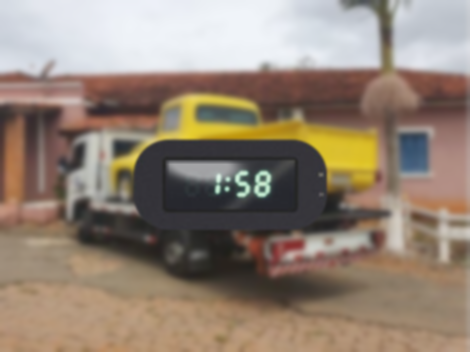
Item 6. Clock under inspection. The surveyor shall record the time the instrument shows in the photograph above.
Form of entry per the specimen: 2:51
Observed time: 1:58
